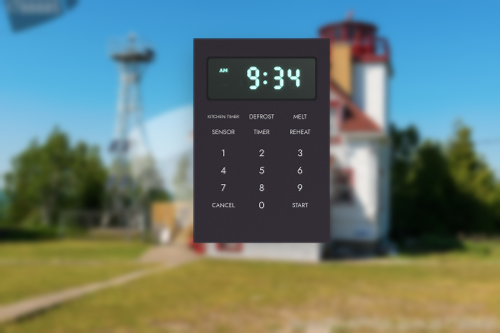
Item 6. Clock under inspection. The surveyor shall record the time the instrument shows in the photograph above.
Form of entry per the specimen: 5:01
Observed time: 9:34
